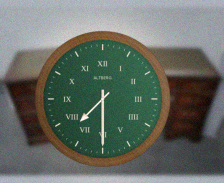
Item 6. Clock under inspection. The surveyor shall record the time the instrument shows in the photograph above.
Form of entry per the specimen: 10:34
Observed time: 7:30
